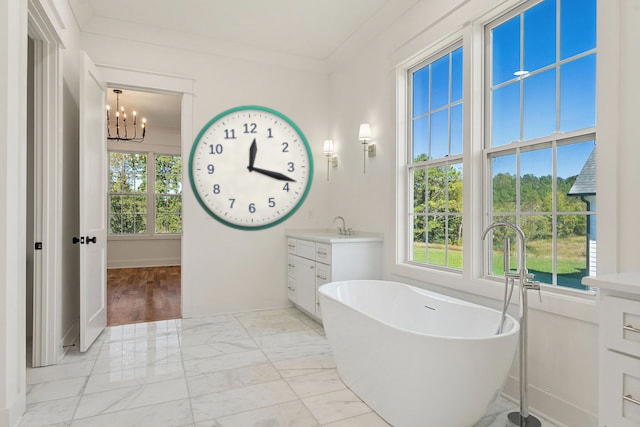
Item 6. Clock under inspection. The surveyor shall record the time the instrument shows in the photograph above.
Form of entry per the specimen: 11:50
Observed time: 12:18
